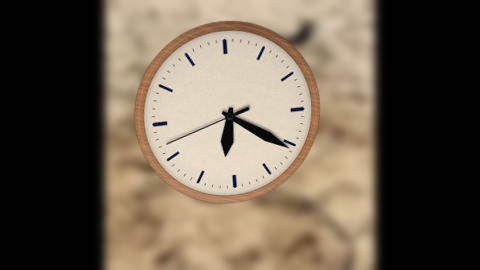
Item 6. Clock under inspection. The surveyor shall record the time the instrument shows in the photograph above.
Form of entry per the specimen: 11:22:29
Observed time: 6:20:42
